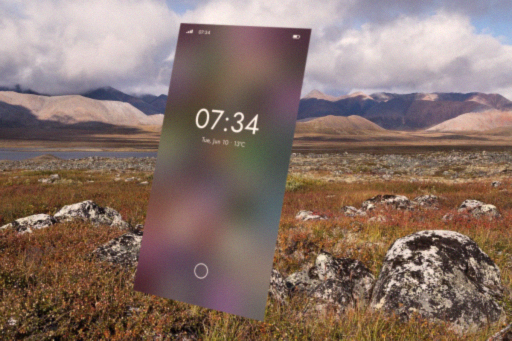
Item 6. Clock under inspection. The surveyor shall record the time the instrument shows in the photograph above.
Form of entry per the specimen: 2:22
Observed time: 7:34
